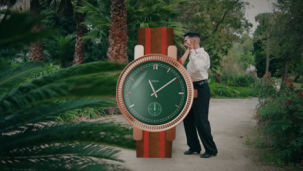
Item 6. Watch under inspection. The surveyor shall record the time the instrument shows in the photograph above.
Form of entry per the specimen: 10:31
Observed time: 11:09
